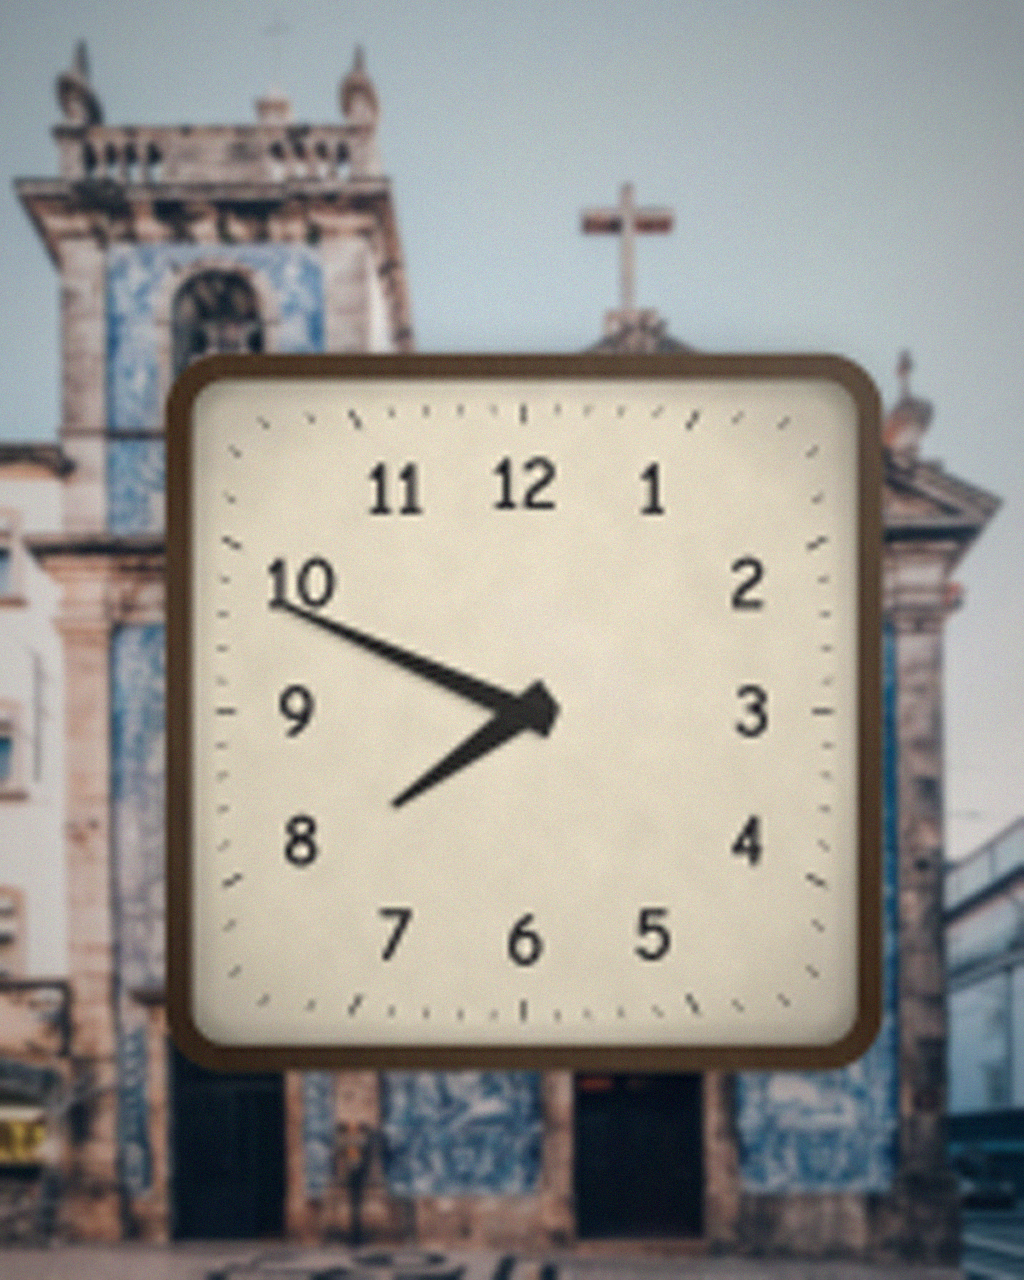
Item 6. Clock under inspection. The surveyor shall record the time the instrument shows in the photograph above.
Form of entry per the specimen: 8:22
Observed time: 7:49
